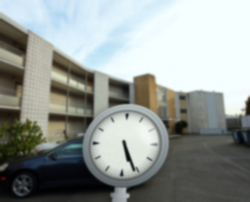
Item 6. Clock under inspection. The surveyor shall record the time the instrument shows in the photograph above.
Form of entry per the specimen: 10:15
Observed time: 5:26
